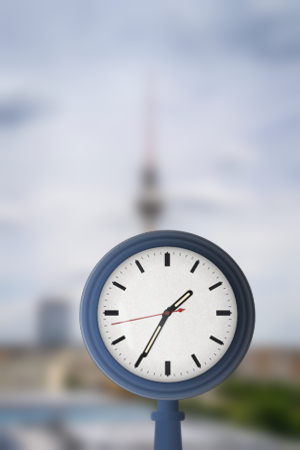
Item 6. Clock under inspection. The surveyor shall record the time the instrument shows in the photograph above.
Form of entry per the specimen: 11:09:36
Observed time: 1:34:43
